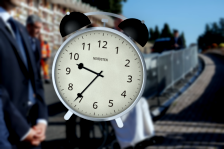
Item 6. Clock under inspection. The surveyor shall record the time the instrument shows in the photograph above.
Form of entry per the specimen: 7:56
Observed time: 9:36
